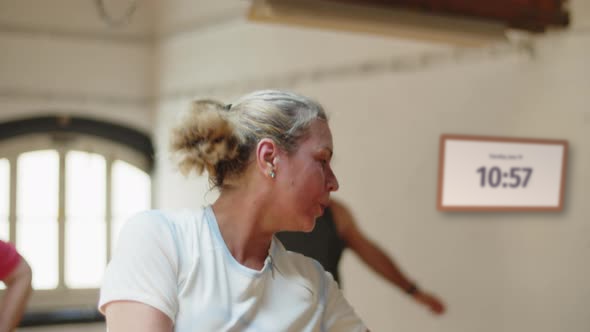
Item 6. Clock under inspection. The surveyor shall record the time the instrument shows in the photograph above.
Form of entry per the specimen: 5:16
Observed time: 10:57
